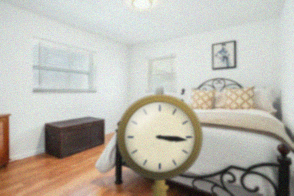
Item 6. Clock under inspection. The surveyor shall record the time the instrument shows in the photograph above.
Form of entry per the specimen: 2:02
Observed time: 3:16
